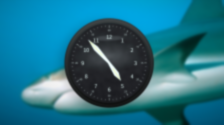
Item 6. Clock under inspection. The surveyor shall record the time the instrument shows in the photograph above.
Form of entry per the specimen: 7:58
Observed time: 4:53
